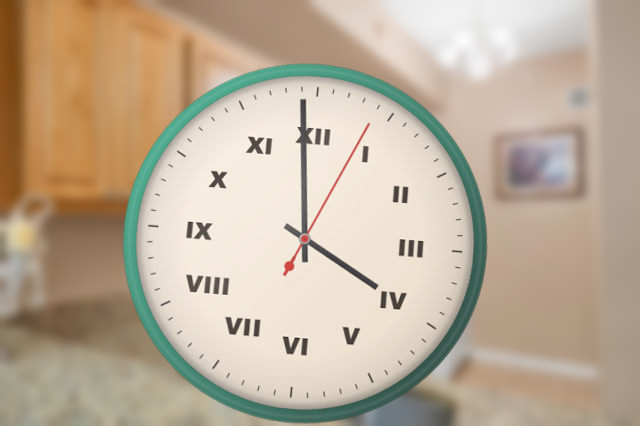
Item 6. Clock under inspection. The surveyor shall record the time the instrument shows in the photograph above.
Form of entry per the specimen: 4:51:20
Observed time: 3:59:04
